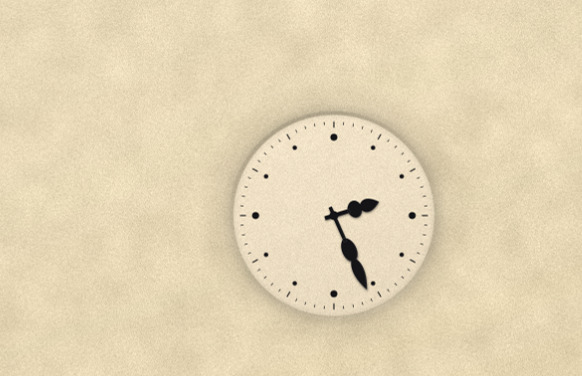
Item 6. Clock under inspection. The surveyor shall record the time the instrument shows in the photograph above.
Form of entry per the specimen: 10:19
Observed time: 2:26
